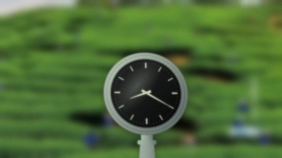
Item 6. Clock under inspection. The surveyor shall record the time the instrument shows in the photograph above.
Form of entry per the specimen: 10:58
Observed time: 8:20
